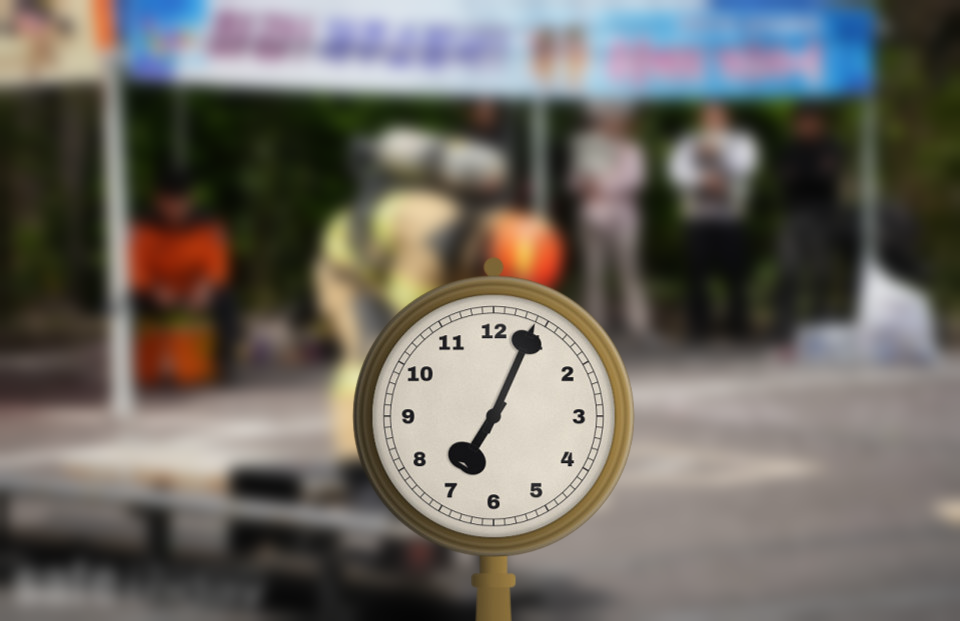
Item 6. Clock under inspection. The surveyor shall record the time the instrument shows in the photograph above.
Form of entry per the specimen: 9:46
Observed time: 7:04
